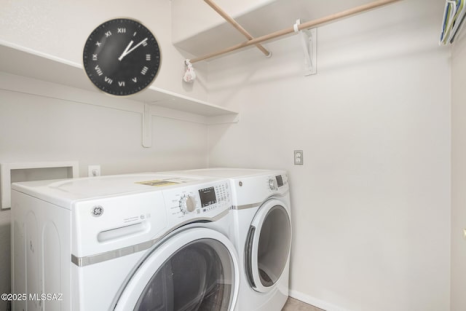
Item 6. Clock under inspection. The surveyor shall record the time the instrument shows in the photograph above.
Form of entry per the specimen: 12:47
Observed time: 1:09
